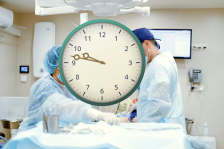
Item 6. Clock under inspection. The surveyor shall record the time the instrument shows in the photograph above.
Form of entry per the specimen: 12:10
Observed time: 9:47
